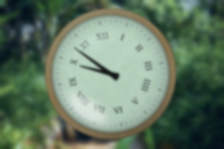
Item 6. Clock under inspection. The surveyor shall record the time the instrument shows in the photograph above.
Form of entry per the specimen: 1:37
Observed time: 9:53
